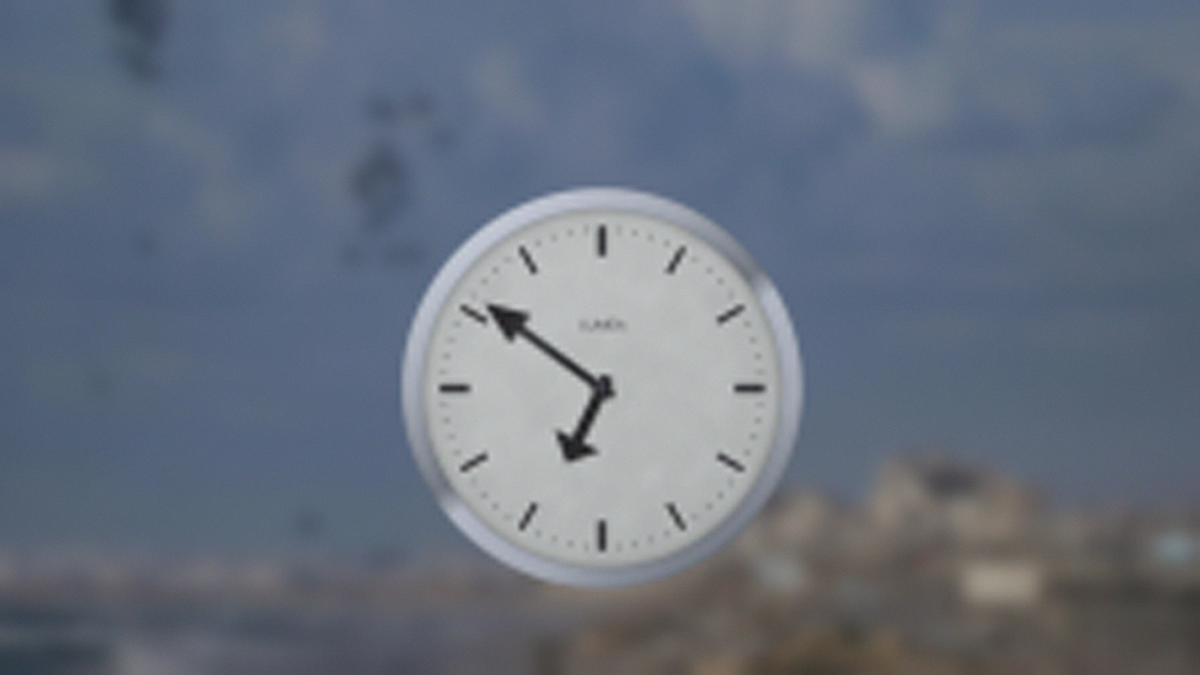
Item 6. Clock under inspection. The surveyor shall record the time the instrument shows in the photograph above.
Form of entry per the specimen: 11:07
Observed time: 6:51
